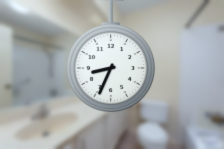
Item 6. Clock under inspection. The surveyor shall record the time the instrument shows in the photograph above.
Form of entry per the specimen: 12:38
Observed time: 8:34
